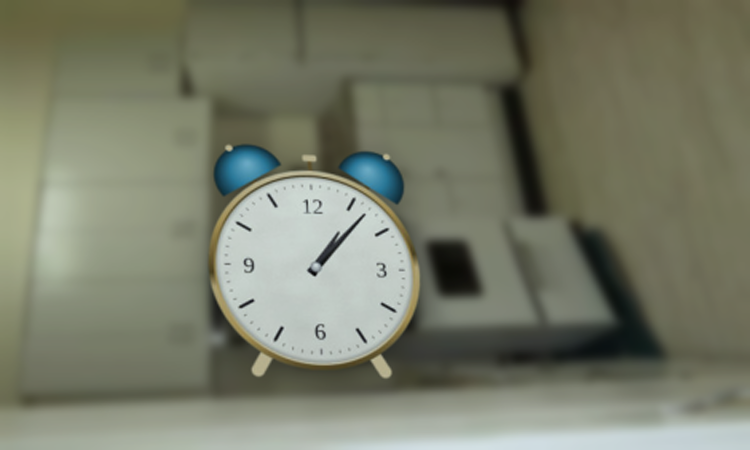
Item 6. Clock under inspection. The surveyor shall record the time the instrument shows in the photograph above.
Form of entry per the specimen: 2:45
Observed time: 1:07
